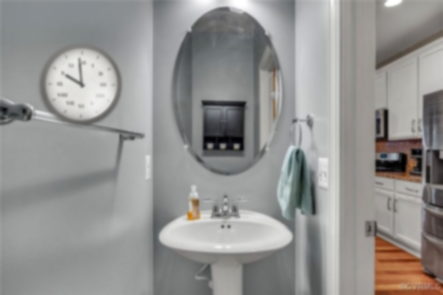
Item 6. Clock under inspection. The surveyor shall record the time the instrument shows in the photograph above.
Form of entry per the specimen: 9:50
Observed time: 9:59
